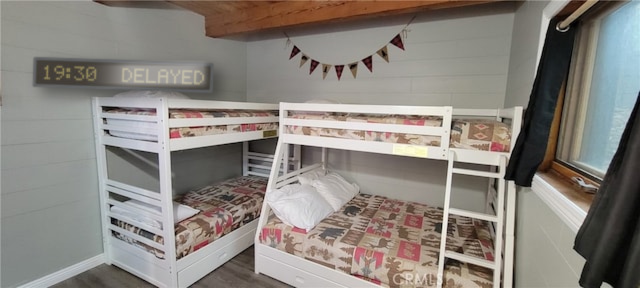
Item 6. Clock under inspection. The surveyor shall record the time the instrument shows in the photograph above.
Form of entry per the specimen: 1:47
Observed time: 19:30
